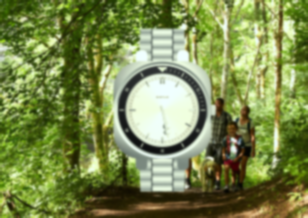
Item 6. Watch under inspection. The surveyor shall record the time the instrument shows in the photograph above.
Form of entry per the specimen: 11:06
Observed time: 5:28
